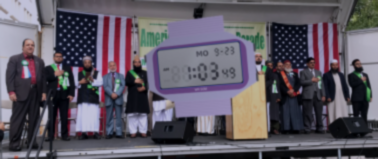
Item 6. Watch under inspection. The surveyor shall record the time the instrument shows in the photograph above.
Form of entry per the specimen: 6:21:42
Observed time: 1:03:49
